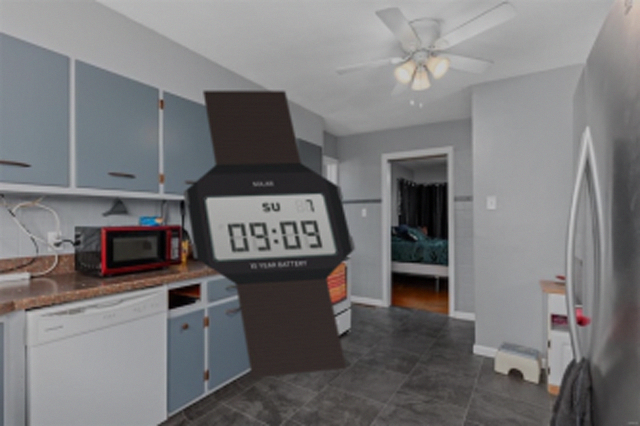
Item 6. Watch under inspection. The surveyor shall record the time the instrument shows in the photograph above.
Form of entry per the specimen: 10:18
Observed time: 9:09
